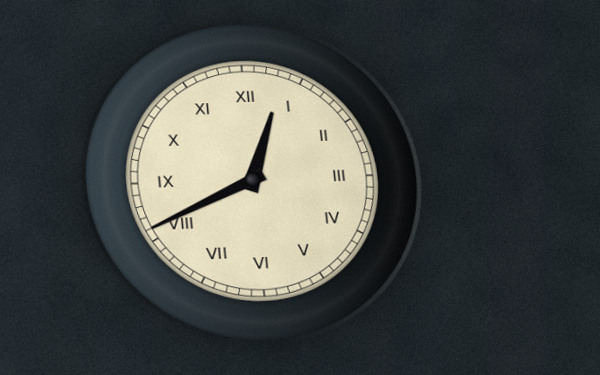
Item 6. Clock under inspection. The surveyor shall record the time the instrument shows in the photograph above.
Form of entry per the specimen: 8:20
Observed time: 12:41
